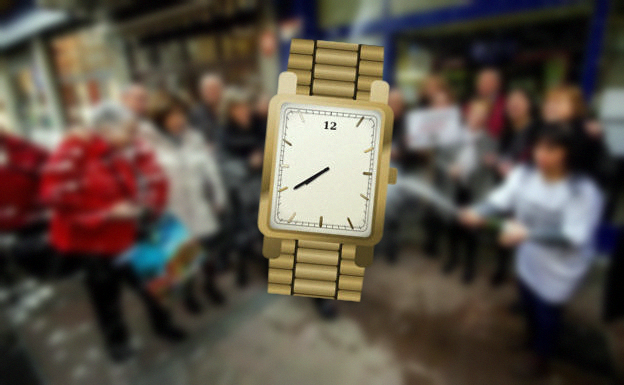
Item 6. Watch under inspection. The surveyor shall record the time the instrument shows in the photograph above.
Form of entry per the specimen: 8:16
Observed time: 7:39
